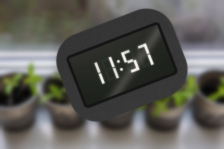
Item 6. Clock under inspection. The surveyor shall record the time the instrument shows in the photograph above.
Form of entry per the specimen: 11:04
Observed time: 11:57
